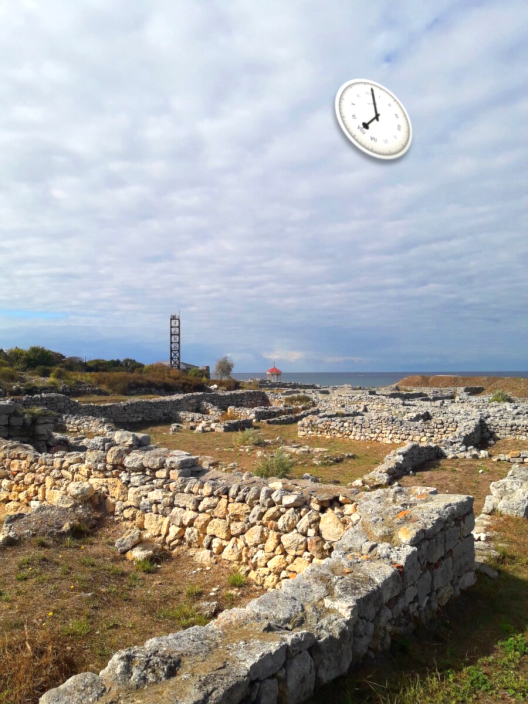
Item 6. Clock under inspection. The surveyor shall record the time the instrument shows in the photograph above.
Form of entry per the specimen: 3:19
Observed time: 8:02
